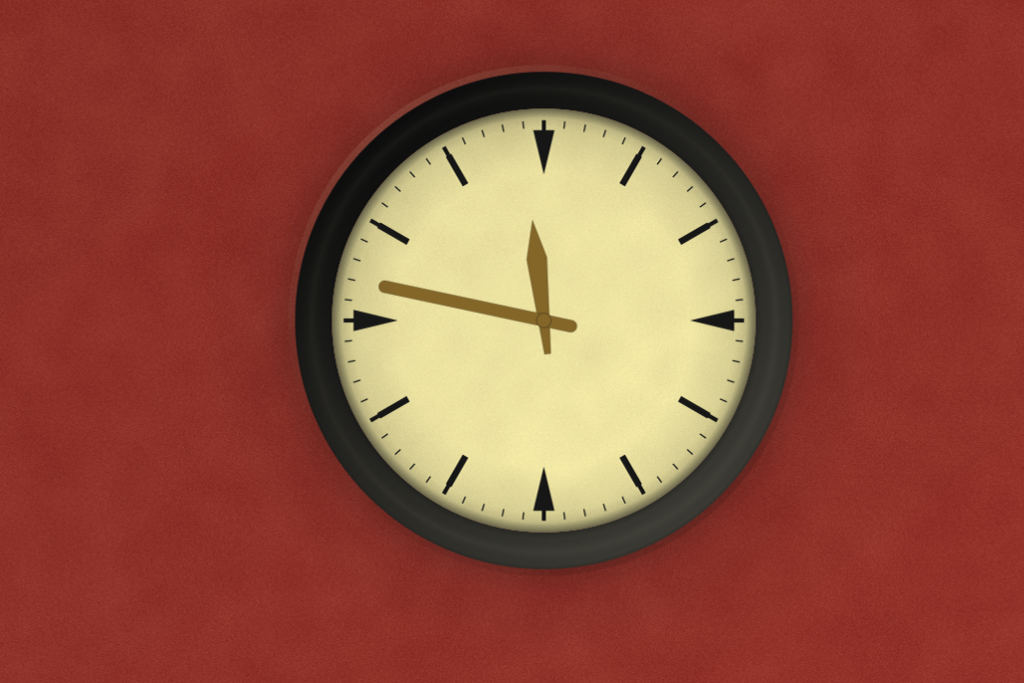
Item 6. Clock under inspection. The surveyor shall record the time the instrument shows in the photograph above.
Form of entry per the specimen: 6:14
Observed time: 11:47
